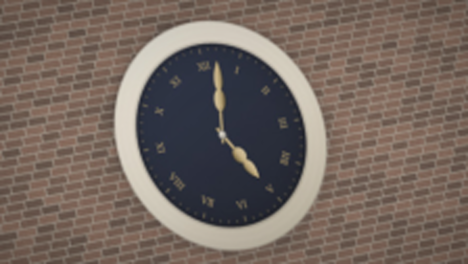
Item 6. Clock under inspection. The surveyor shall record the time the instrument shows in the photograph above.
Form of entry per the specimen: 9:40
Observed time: 5:02
